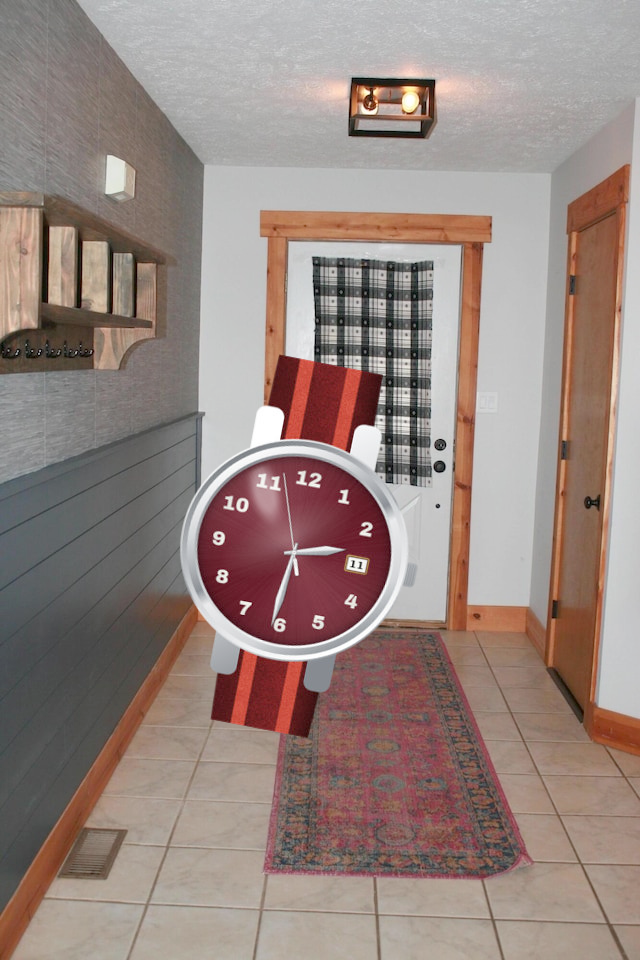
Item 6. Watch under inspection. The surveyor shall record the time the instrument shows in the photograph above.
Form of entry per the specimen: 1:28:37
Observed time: 2:30:57
